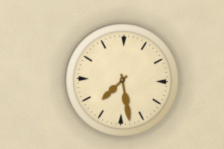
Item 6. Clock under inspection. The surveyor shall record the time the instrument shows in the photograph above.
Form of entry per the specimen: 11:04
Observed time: 7:28
